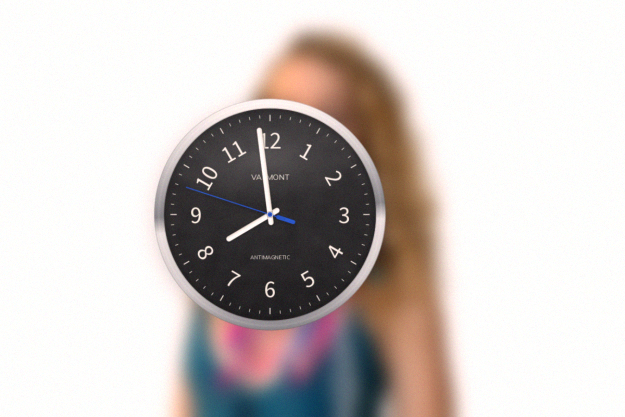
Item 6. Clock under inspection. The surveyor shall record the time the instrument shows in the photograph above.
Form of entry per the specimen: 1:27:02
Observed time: 7:58:48
